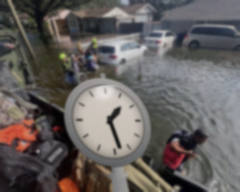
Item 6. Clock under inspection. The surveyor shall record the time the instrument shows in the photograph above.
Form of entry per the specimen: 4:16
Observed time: 1:28
